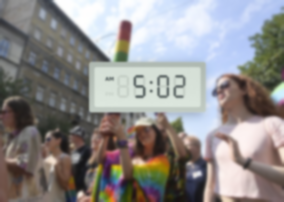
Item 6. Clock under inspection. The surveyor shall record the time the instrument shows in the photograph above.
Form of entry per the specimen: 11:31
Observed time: 5:02
